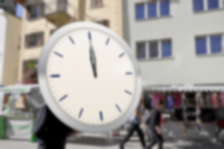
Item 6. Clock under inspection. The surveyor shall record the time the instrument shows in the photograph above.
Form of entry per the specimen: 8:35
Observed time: 12:00
